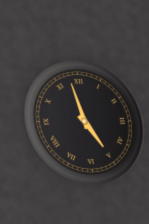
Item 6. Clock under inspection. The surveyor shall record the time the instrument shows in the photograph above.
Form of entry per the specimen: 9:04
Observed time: 4:58
